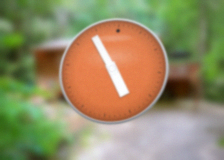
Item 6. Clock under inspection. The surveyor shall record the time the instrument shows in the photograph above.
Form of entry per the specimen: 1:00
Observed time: 4:54
